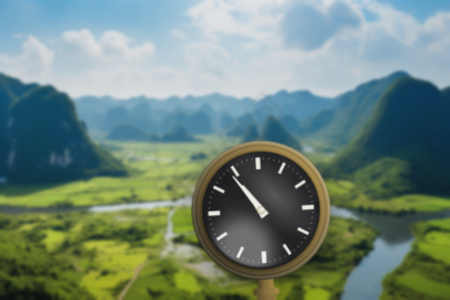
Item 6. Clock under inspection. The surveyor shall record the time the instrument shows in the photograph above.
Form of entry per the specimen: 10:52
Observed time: 10:54
